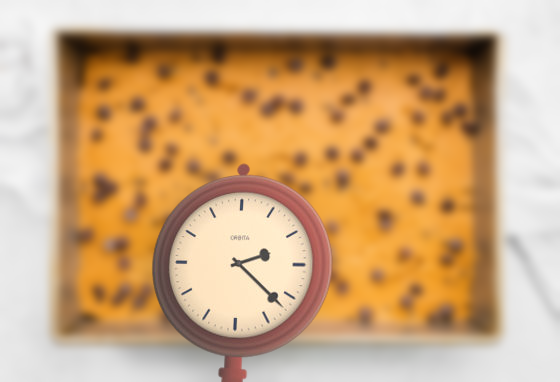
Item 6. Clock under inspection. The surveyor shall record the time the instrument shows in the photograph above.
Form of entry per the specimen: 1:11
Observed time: 2:22
